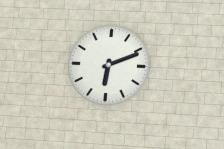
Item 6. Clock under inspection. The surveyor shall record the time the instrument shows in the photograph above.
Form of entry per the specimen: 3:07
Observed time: 6:11
